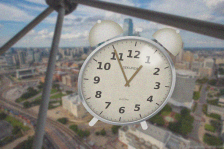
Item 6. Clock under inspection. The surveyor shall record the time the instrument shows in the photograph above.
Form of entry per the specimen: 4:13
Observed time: 12:55
